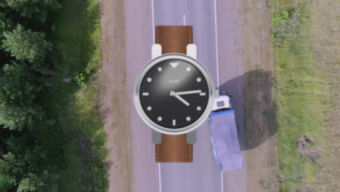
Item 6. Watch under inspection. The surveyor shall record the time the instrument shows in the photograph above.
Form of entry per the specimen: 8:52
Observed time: 4:14
